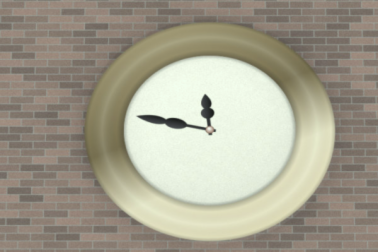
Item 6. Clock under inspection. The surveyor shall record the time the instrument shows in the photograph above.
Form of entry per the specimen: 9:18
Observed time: 11:47
